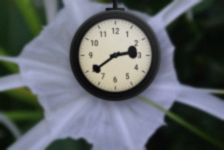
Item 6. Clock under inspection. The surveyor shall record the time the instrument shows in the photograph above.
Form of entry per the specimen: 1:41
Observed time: 2:39
